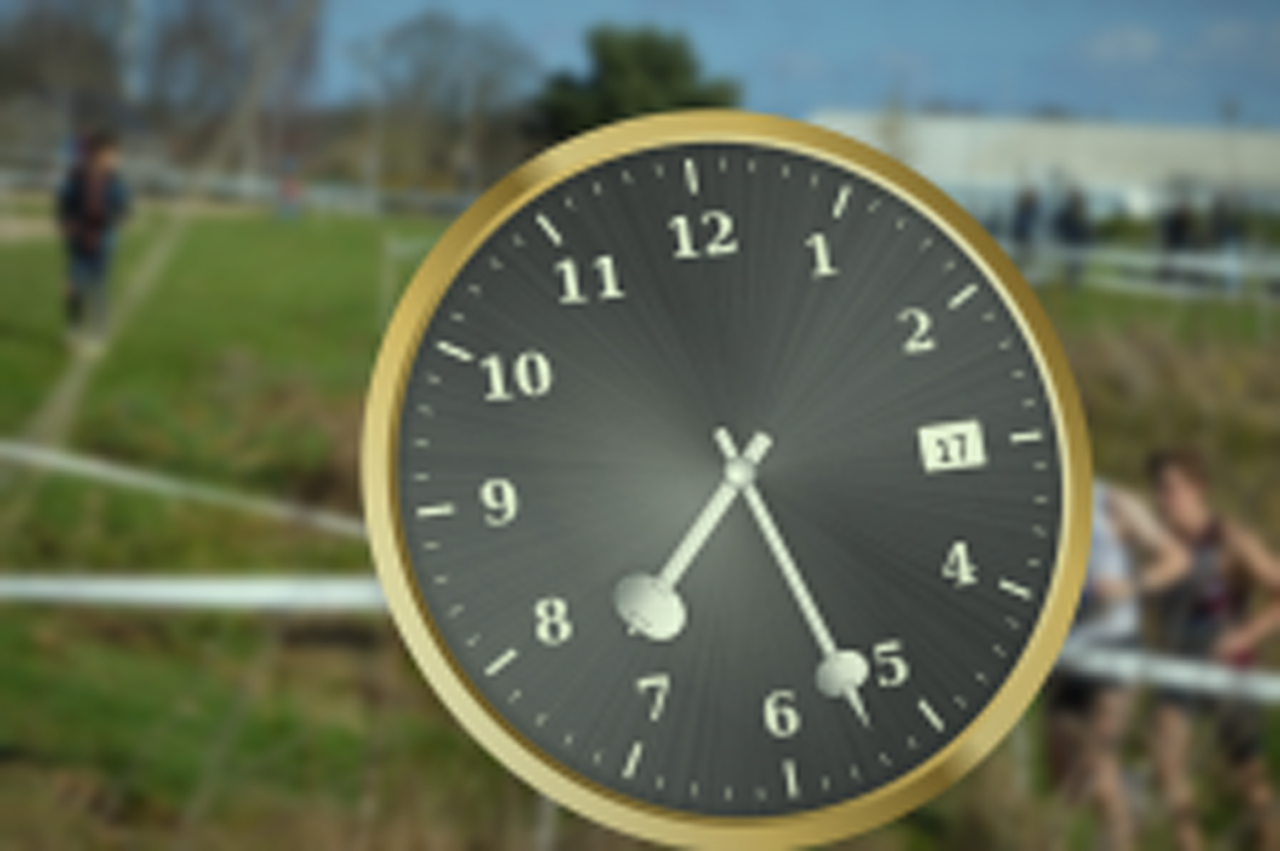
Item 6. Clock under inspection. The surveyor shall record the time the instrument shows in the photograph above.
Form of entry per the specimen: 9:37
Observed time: 7:27
